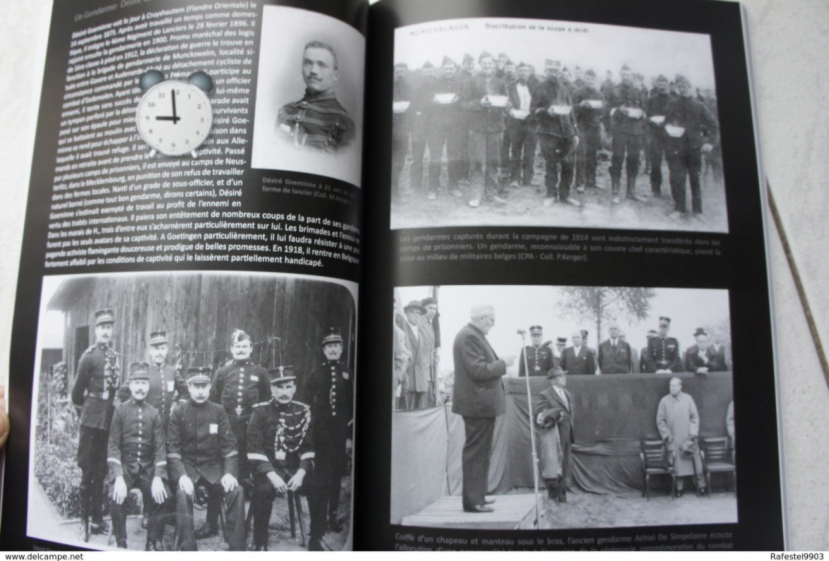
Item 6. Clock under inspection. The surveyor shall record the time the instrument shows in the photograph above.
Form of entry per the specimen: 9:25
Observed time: 8:59
